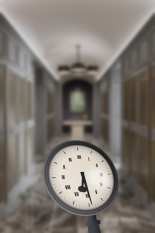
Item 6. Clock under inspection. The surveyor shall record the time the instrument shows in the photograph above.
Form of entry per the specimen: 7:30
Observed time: 6:29
